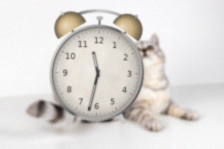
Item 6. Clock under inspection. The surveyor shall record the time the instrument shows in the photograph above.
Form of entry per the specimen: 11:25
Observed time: 11:32
